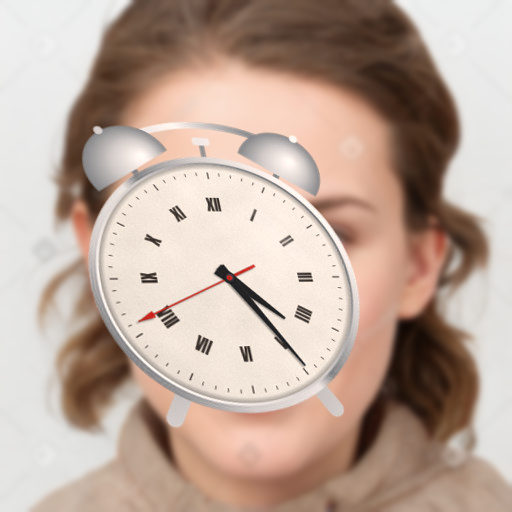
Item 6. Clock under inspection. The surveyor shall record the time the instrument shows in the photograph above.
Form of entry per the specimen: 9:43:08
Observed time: 4:24:41
